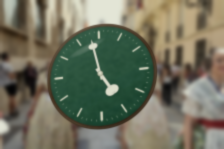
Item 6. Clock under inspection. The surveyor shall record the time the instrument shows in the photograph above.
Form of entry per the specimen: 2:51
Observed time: 4:58
